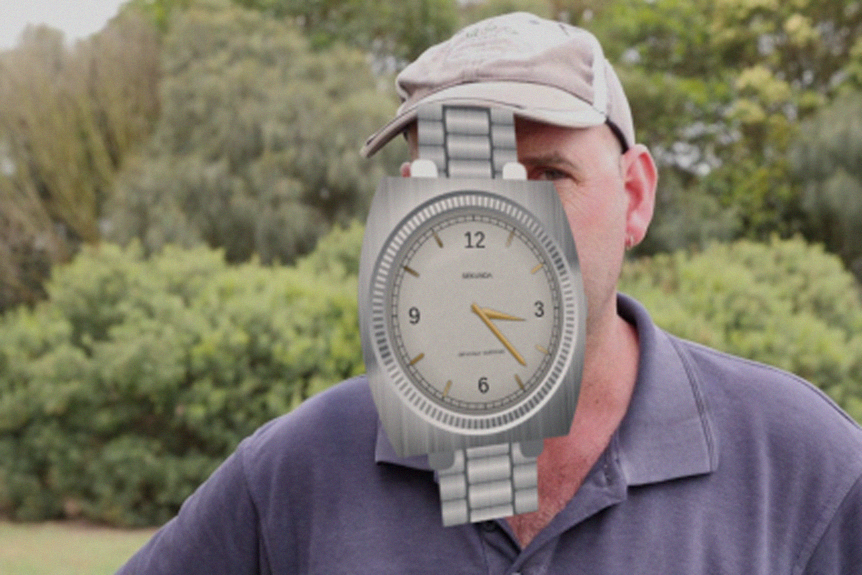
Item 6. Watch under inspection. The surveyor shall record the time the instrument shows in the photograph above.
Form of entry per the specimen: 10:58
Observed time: 3:23
